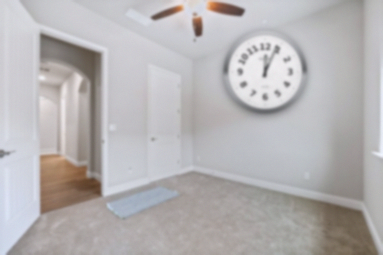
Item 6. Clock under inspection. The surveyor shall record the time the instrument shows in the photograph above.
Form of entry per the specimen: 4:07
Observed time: 12:04
